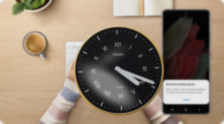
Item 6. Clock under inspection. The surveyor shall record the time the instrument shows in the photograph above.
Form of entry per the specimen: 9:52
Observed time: 4:19
